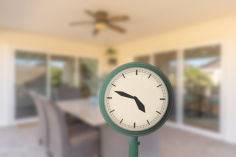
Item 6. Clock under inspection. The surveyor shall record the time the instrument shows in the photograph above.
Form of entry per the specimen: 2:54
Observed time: 4:48
